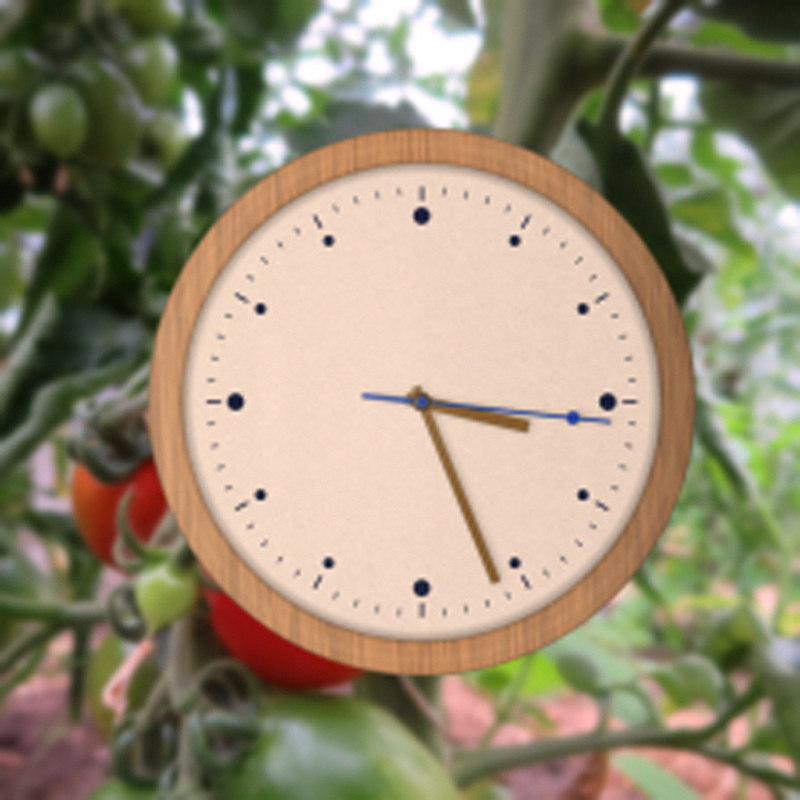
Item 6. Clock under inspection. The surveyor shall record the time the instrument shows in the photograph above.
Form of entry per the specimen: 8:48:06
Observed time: 3:26:16
